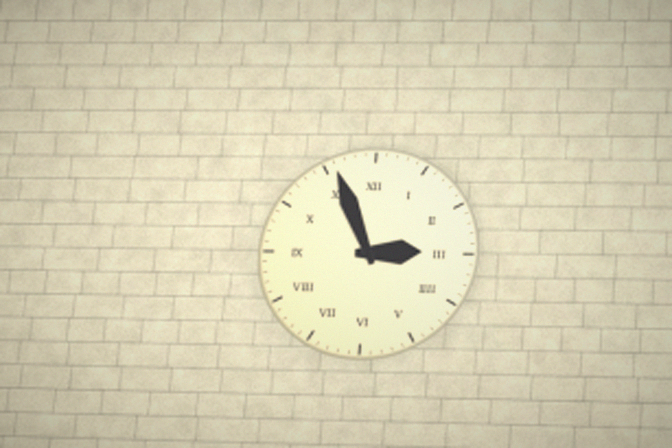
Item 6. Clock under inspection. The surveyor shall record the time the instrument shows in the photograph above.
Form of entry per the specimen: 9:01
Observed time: 2:56
